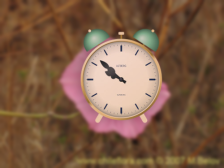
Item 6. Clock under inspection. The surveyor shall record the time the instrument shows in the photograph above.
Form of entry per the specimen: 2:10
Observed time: 9:52
